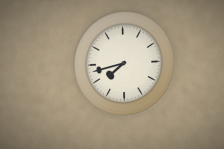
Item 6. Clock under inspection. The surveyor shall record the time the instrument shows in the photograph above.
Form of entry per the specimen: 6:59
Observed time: 7:43
